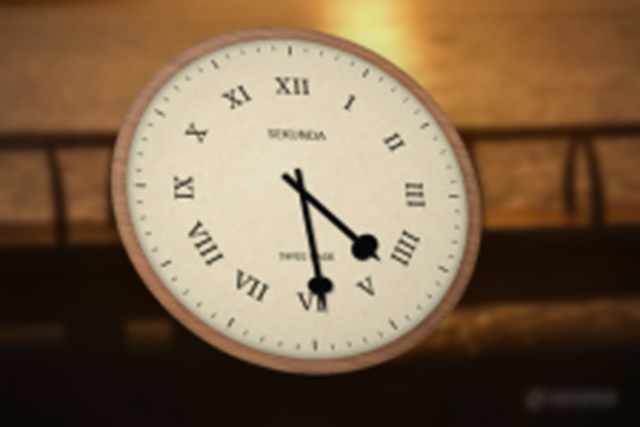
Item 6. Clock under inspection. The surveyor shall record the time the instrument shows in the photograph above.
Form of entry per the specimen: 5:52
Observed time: 4:29
